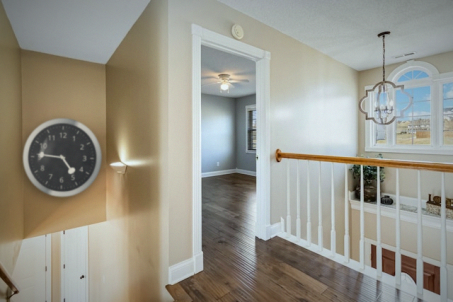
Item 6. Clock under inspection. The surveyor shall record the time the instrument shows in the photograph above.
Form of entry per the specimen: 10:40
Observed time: 4:46
